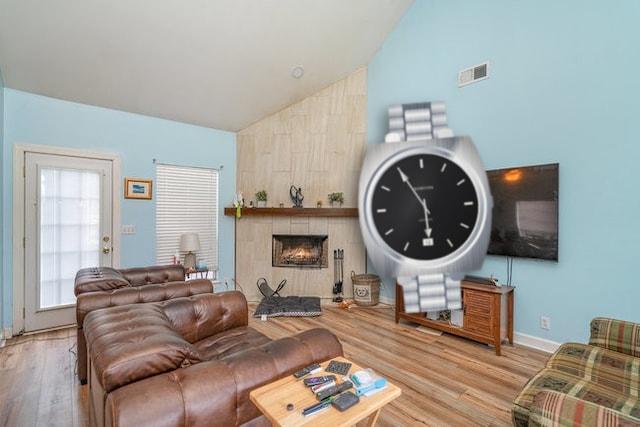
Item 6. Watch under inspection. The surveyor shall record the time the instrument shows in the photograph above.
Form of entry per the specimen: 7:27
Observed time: 5:55
